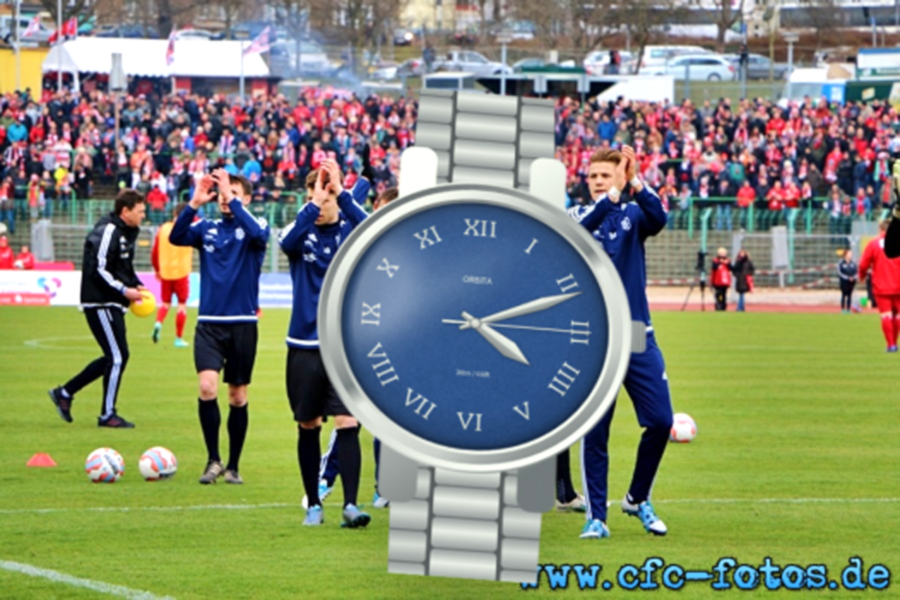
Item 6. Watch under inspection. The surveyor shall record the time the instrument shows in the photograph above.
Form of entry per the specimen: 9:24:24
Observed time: 4:11:15
